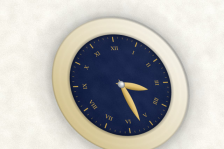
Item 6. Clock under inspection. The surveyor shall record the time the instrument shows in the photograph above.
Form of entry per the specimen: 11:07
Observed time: 3:27
